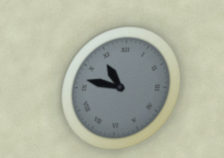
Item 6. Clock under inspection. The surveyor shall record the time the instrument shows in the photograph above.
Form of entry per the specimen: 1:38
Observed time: 10:47
